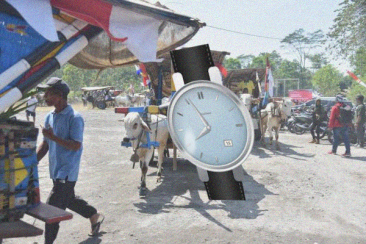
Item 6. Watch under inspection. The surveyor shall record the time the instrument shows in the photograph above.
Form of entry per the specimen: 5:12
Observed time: 7:56
